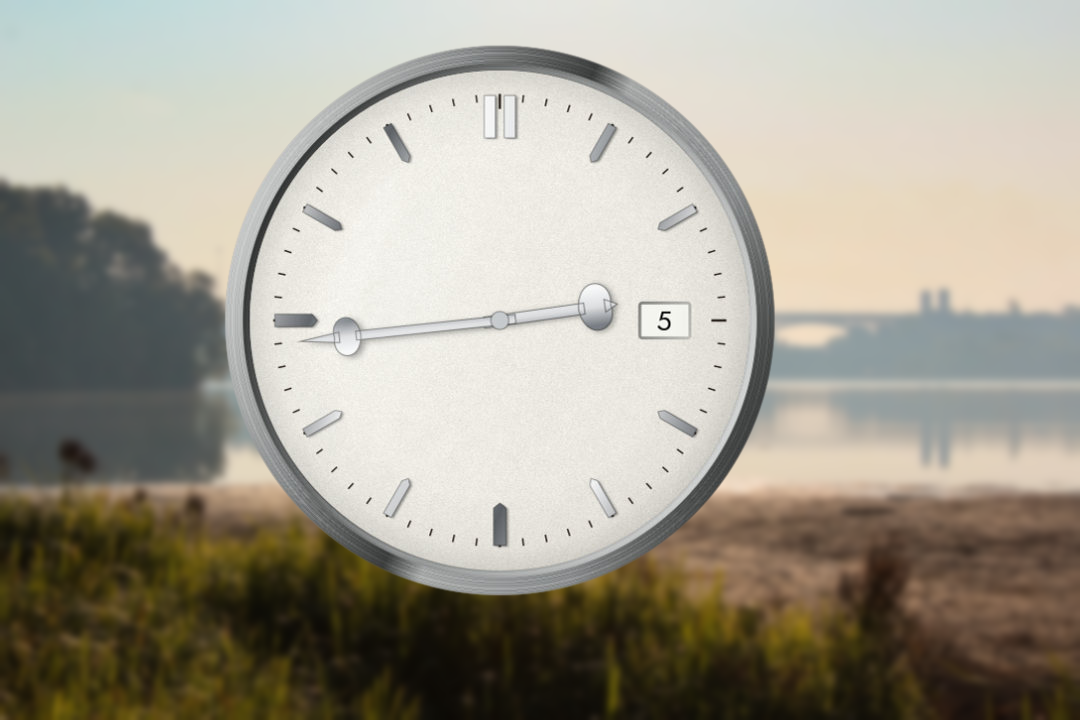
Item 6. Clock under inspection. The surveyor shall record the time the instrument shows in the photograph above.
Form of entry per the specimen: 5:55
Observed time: 2:44
